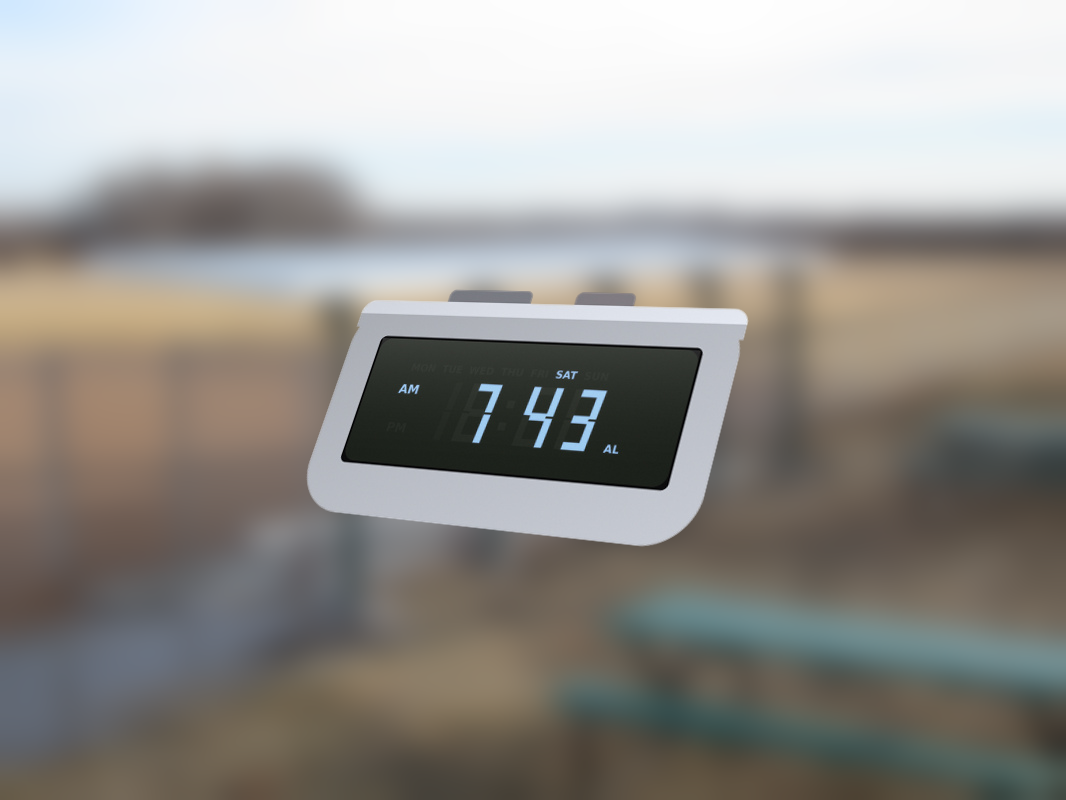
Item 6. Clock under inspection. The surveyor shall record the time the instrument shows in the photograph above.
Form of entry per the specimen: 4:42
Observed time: 7:43
